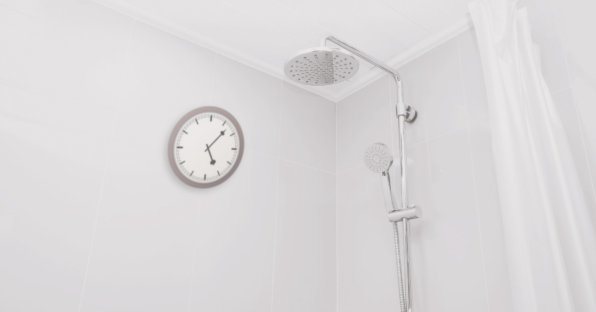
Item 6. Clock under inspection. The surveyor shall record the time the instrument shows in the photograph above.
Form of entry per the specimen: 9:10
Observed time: 5:07
